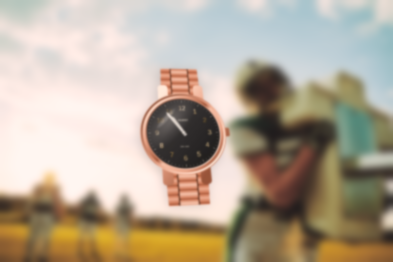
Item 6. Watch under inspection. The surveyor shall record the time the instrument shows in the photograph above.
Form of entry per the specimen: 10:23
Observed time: 10:54
